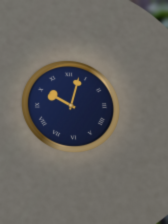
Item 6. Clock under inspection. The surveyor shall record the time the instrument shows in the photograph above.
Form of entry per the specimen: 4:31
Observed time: 10:03
